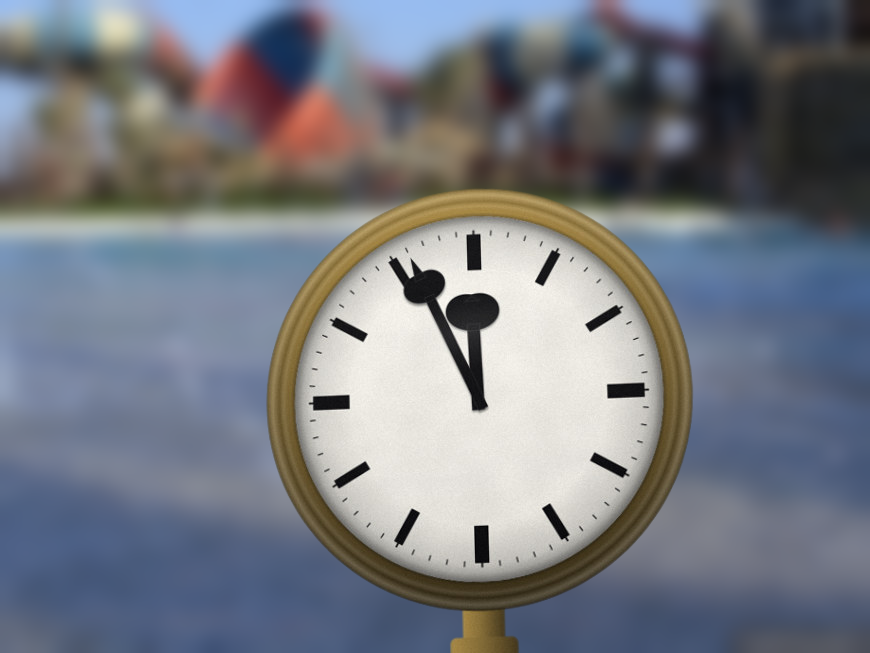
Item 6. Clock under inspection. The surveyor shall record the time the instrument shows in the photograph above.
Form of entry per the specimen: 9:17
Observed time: 11:56
